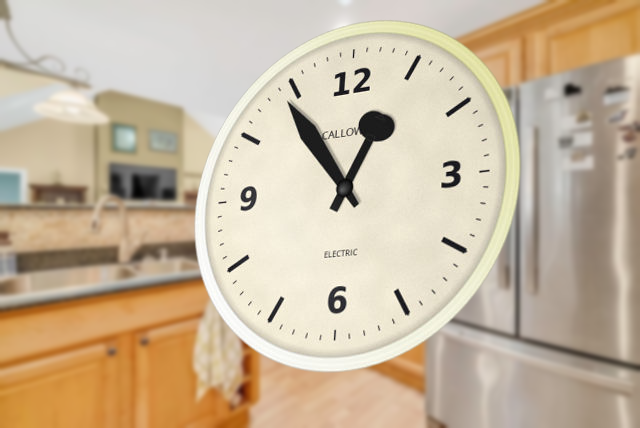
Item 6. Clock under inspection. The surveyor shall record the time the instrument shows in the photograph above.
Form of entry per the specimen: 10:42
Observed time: 12:54
